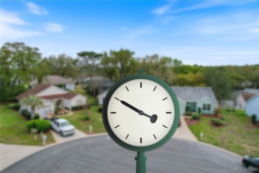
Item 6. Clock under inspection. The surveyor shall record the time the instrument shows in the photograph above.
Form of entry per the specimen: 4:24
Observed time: 3:50
